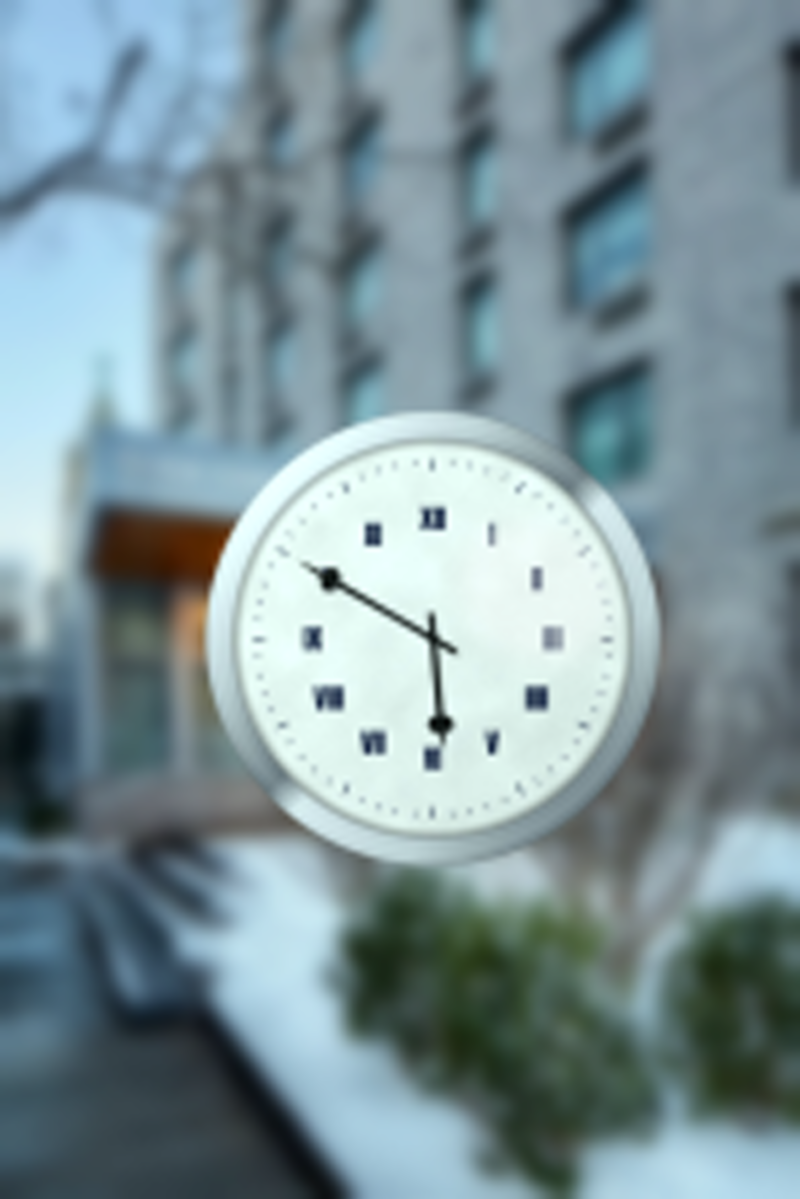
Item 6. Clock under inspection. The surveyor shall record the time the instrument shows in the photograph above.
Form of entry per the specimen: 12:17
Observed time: 5:50
